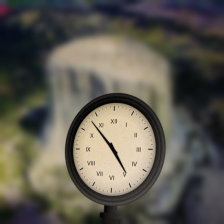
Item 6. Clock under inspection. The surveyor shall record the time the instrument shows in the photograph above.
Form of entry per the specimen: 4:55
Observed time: 4:53
